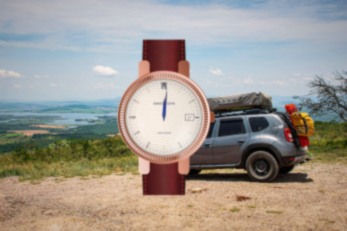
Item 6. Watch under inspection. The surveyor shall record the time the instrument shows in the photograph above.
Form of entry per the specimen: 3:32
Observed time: 12:01
